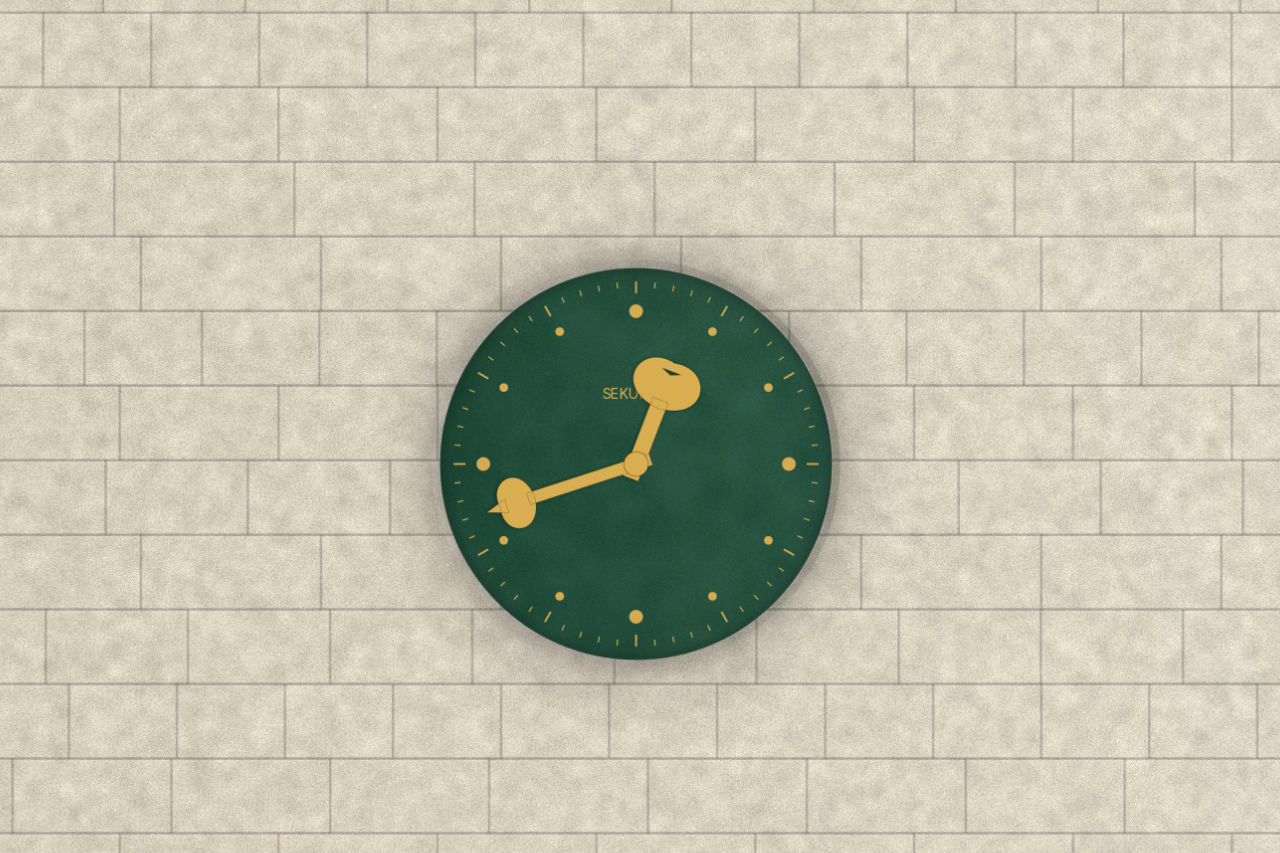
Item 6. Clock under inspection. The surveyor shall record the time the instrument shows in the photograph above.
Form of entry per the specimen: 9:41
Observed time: 12:42
